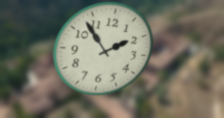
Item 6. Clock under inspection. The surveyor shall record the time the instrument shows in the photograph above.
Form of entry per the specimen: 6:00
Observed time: 1:53
